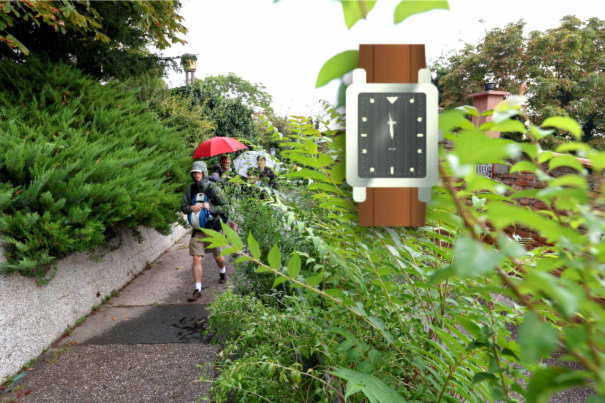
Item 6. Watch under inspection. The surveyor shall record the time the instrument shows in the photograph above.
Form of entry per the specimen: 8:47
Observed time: 11:59
